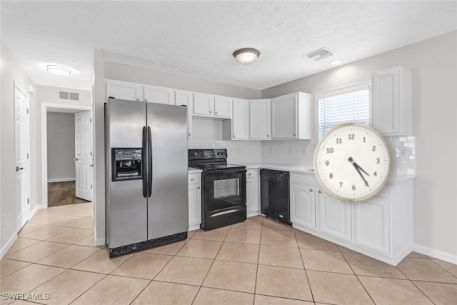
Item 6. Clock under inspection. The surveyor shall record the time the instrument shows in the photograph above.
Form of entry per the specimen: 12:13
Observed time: 4:25
